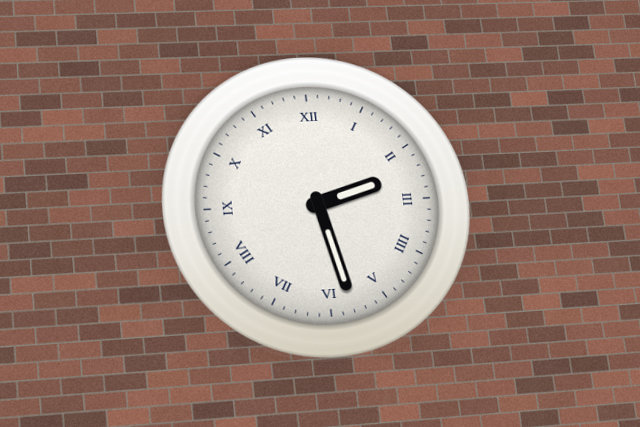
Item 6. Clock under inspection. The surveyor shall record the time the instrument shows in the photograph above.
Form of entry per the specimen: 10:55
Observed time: 2:28
